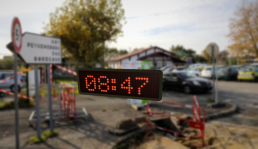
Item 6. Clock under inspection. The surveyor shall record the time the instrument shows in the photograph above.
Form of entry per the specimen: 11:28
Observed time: 8:47
